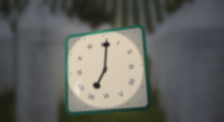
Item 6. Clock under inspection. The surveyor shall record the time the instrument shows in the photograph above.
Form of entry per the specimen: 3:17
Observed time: 7:01
